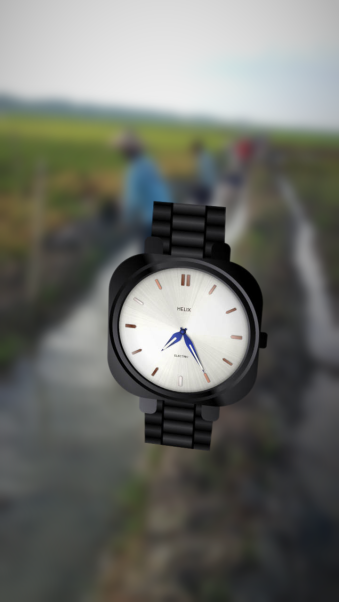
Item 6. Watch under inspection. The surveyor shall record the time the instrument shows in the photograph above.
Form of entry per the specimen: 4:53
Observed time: 7:25
